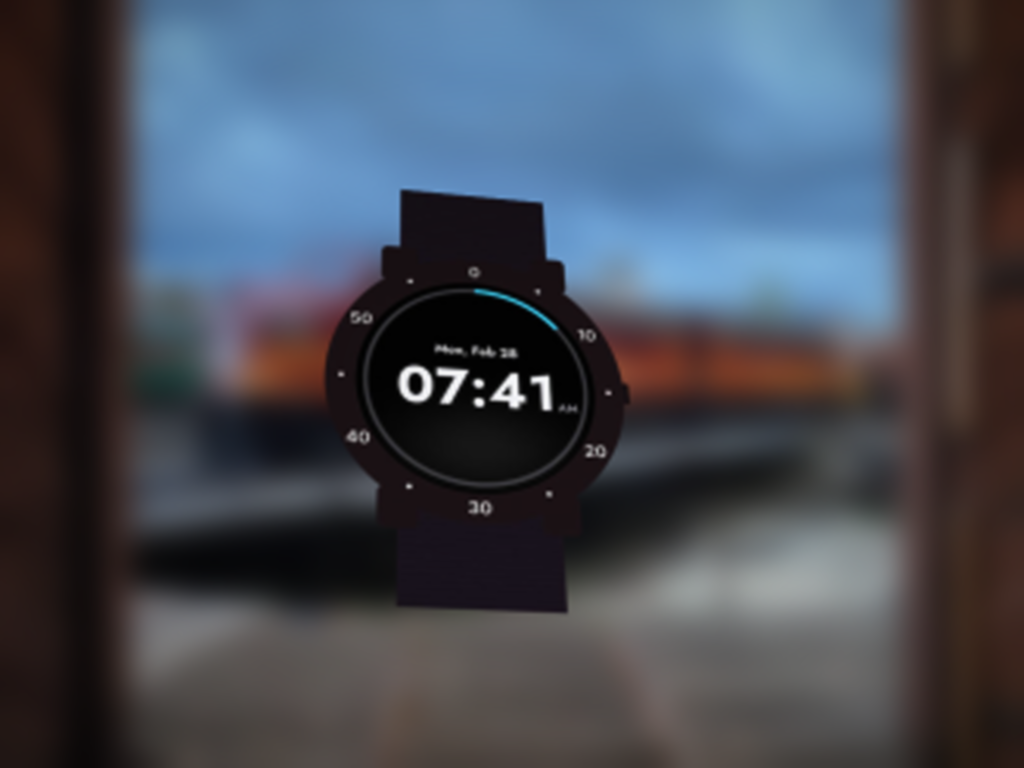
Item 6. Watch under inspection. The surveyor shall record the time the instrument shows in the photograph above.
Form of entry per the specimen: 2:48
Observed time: 7:41
